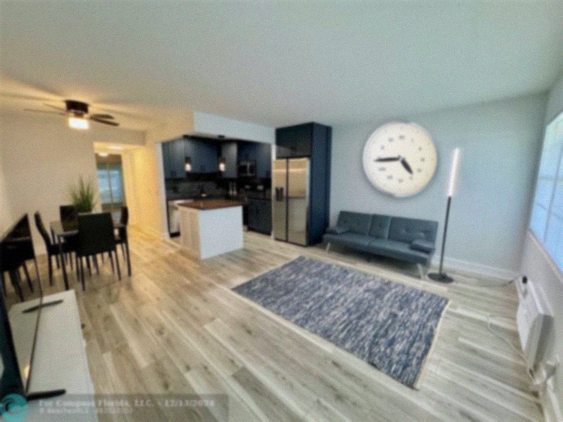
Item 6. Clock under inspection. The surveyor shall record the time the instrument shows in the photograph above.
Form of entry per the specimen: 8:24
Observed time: 4:44
